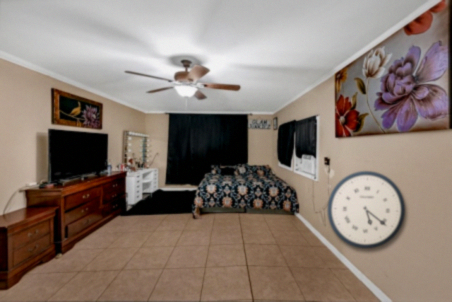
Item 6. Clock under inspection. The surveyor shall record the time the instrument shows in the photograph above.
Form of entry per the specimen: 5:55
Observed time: 5:21
